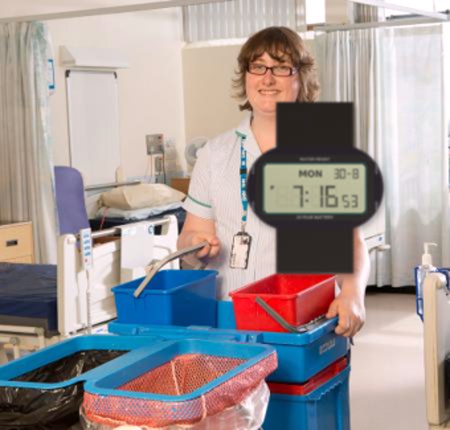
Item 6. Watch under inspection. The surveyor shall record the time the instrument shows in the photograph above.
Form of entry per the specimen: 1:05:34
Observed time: 7:16:53
